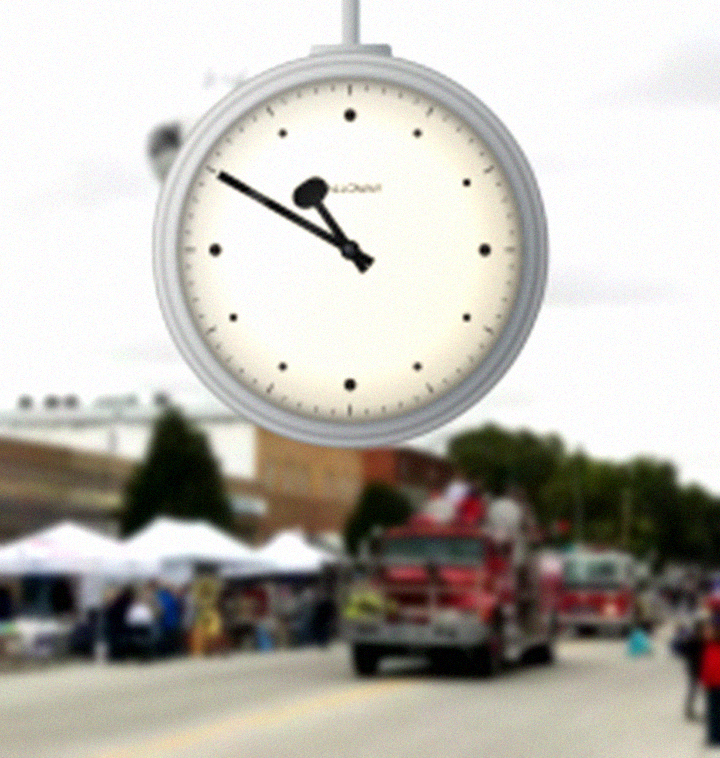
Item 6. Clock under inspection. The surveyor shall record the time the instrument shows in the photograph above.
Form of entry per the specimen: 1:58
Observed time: 10:50
